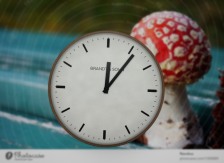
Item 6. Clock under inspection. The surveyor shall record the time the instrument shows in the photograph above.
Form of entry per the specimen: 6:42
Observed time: 12:06
